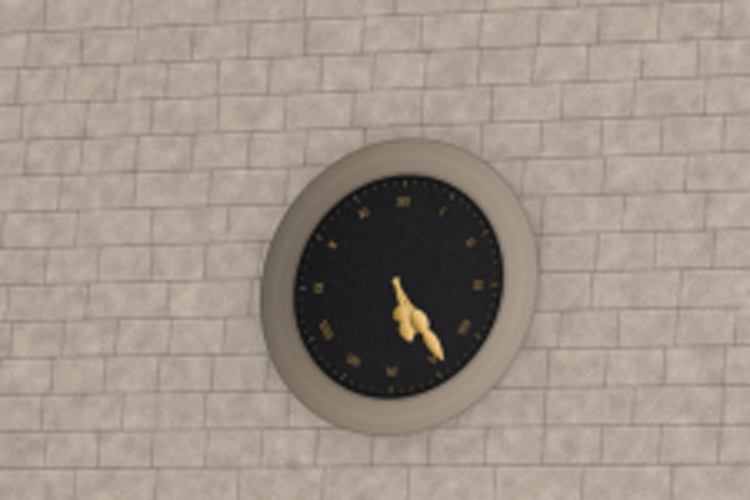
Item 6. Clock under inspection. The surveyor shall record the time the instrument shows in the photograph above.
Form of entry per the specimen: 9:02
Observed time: 5:24
